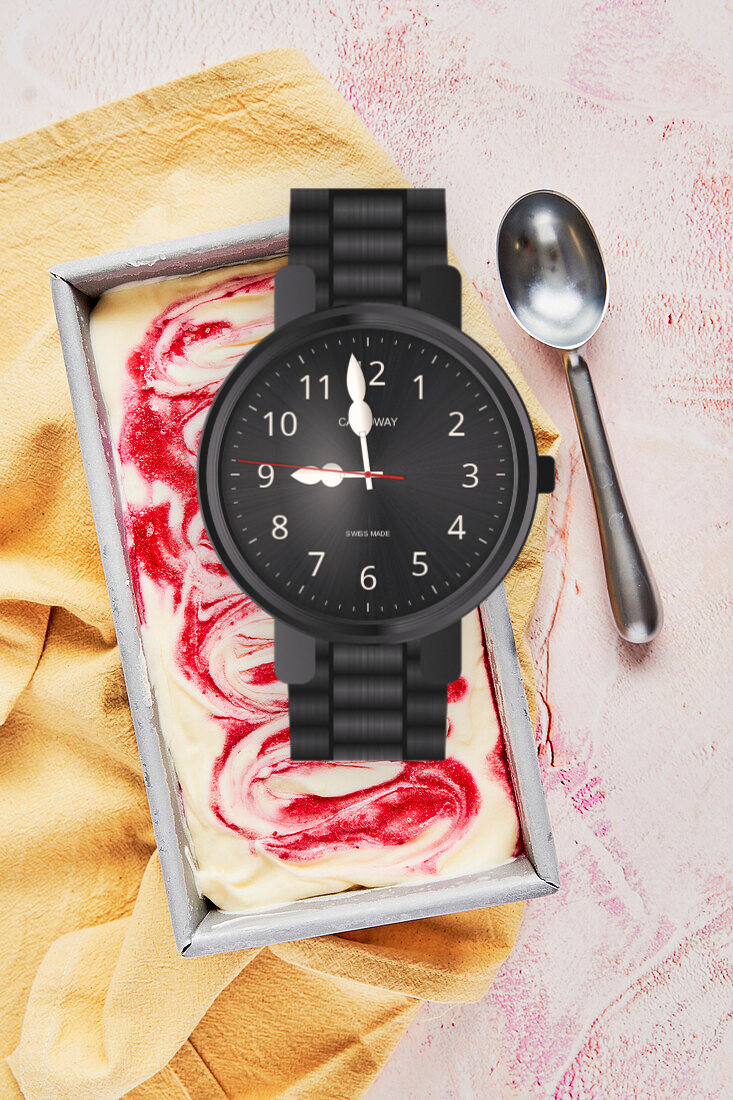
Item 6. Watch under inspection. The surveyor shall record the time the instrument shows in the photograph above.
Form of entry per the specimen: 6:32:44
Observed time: 8:58:46
